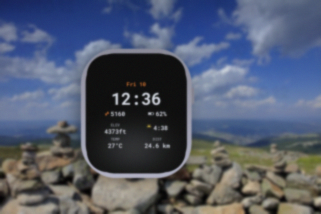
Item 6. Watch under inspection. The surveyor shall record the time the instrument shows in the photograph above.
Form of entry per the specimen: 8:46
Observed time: 12:36
